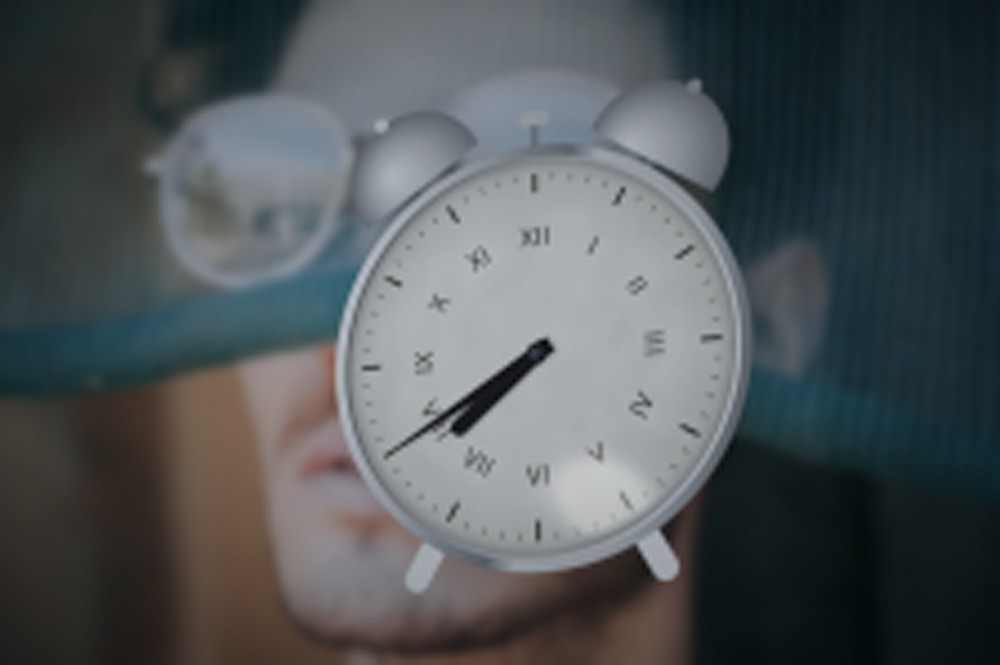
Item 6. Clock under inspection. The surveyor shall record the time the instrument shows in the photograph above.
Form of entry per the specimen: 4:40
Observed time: 7:40
